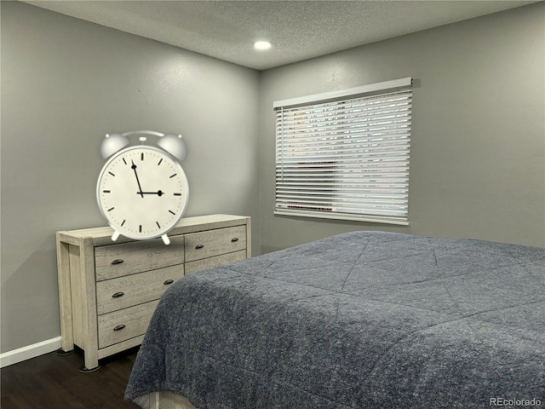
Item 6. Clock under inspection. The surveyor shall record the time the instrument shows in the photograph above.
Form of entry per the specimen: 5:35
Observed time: 2:57
